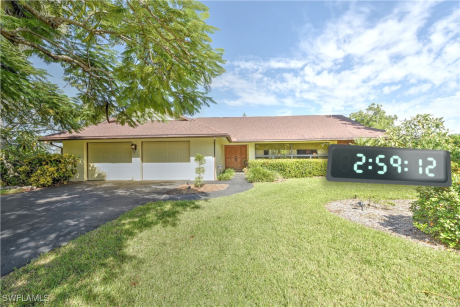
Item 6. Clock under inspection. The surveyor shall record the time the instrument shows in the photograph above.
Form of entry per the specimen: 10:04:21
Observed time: 2:59:12
